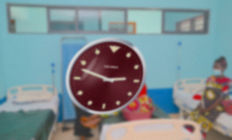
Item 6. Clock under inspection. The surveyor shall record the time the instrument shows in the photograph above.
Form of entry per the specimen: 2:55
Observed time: 2:48
